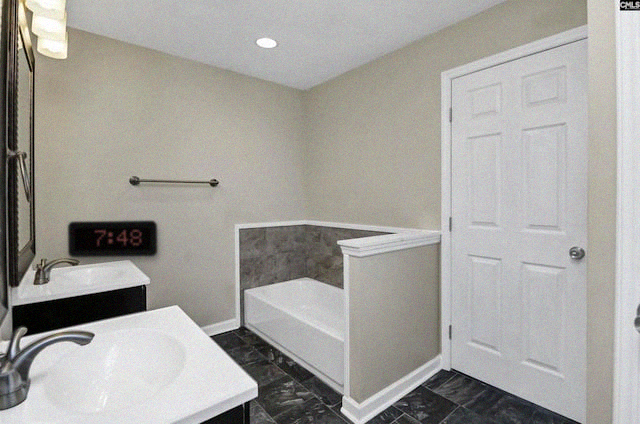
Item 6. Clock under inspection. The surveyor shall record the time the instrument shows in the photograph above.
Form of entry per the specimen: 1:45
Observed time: 7:48
